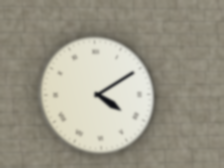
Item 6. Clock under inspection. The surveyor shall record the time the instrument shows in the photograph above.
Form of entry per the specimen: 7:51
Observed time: 4:10
